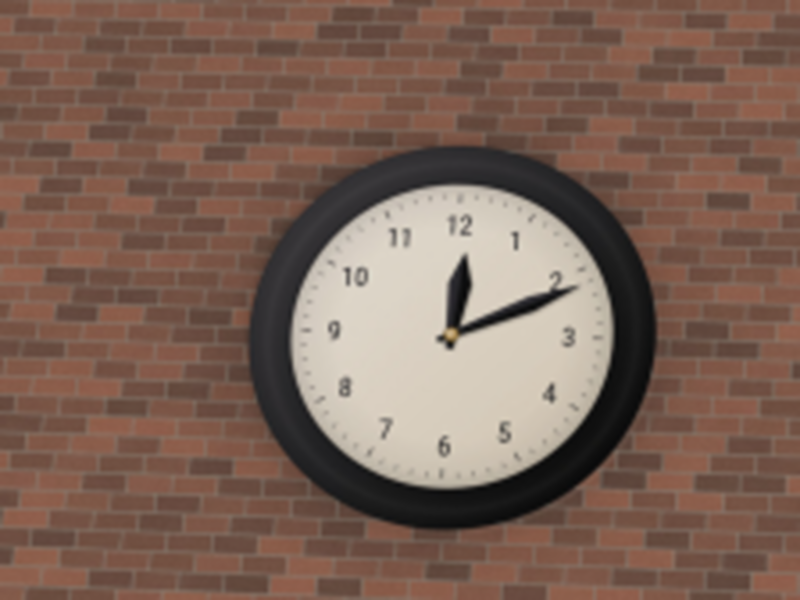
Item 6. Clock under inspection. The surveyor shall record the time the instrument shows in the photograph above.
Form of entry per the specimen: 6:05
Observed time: 12:11
